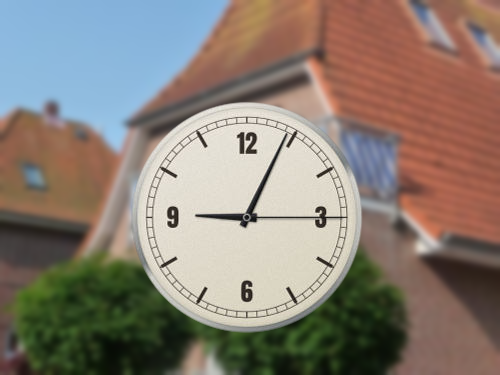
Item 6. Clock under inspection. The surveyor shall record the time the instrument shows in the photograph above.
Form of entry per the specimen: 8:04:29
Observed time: 9:04:15
